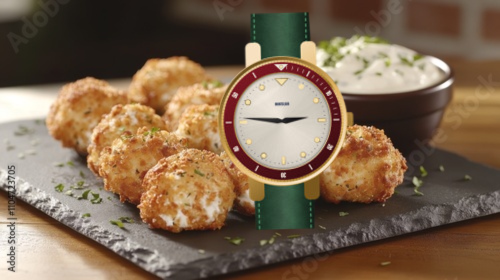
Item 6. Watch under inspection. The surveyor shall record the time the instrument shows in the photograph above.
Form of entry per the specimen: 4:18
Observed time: 2:46
